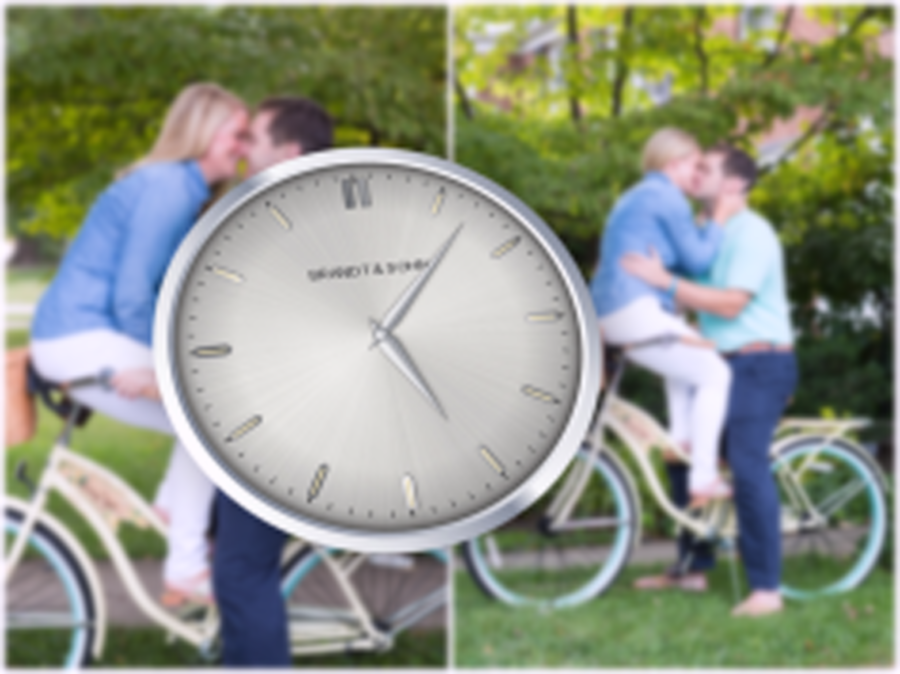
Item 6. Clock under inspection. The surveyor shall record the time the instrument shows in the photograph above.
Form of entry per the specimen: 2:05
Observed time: 5:07
